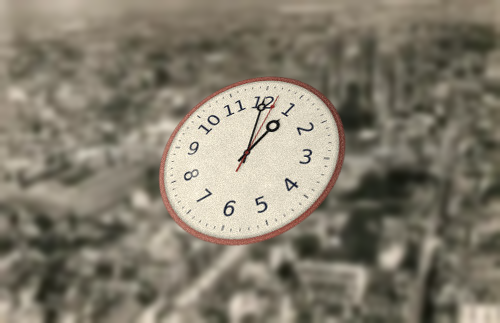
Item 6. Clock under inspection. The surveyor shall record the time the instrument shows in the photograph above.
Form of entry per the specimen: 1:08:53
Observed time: 1:00:02
